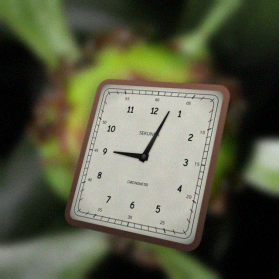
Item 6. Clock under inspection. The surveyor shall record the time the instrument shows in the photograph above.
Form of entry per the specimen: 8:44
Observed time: 9:03
